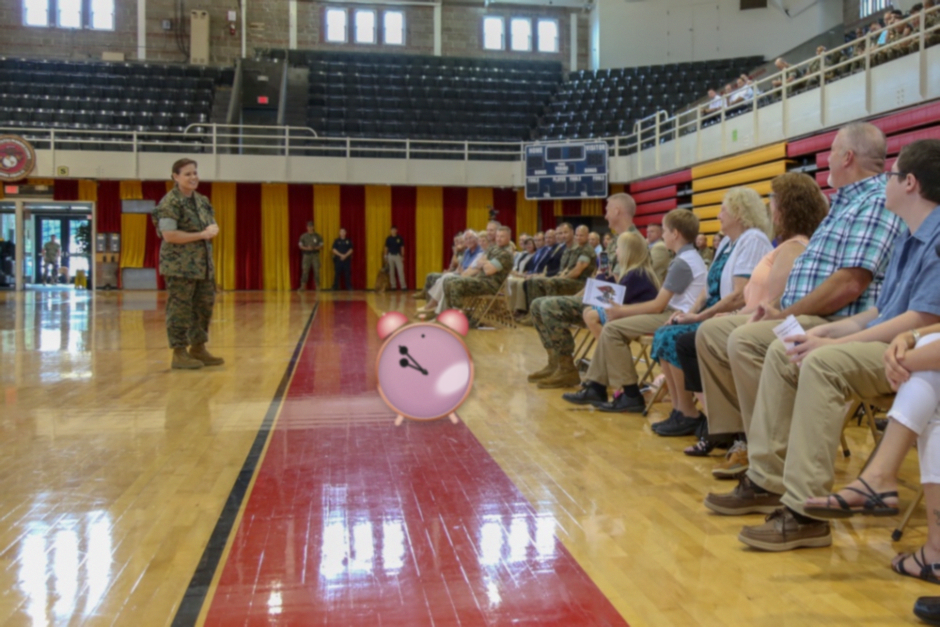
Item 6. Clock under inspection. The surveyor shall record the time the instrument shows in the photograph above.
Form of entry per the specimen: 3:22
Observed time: 9:53
